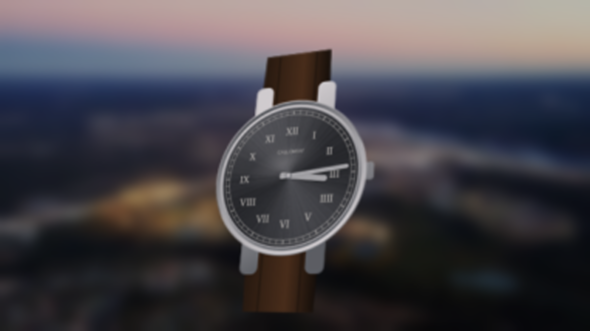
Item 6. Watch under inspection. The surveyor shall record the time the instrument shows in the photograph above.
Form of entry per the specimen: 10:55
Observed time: 3:14
